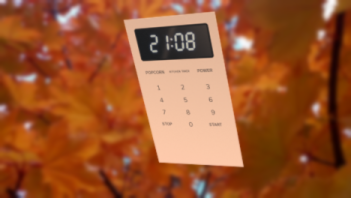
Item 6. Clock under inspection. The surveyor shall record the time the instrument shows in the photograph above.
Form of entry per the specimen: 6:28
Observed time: 21:08
